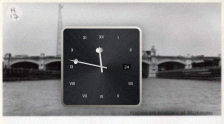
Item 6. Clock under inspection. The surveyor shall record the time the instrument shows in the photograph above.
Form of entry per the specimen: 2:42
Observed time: 11:47
